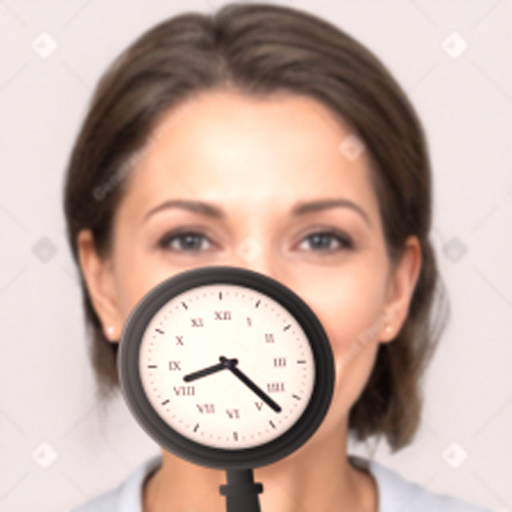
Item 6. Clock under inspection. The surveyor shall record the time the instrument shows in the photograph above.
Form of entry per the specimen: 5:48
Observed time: 8:23
